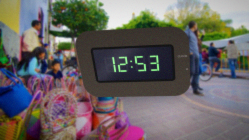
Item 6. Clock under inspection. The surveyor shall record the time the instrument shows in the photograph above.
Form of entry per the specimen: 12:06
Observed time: 12:53
